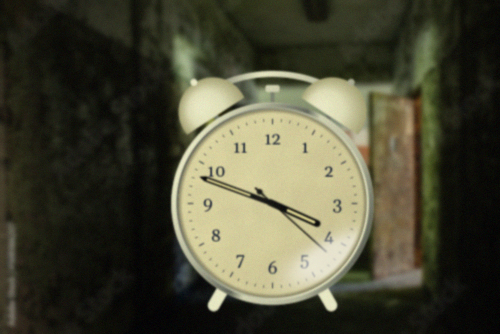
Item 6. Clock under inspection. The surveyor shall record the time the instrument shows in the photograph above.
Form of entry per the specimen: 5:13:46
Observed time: 3:48:22
